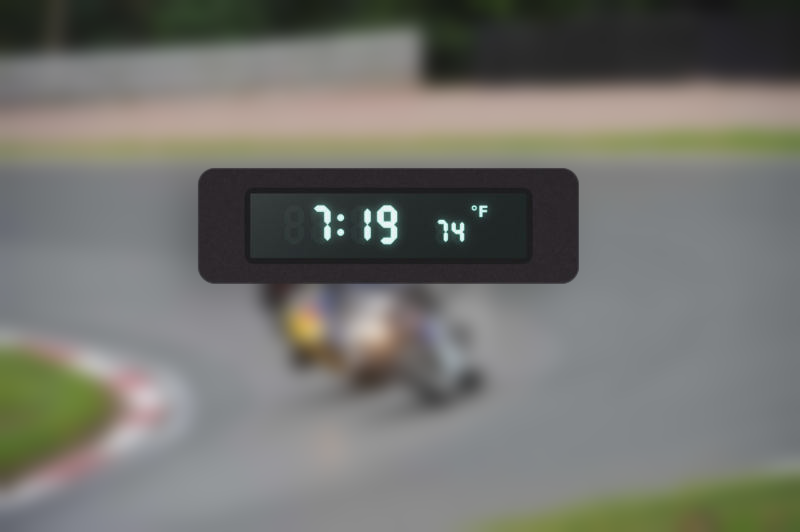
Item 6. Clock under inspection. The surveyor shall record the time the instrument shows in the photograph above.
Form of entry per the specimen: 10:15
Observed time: 7:19
